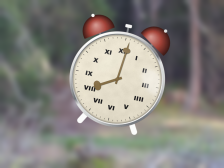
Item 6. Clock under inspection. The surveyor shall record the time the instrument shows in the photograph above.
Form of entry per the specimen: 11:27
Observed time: 8:01
